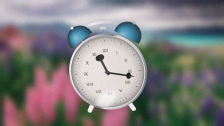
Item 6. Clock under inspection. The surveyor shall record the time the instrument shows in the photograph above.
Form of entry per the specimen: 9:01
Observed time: 11:17
